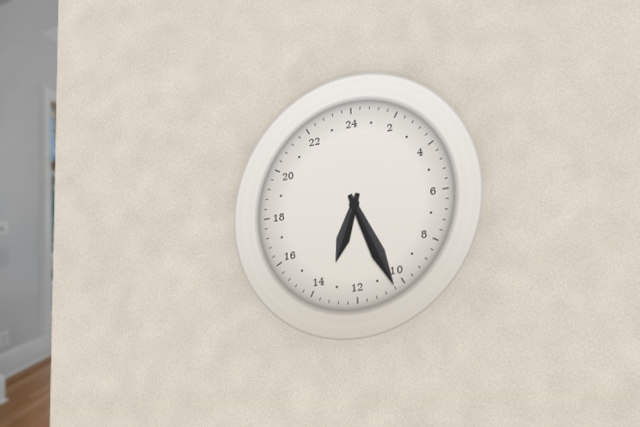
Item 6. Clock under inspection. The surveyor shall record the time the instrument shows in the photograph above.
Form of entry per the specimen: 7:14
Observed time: 13:26
